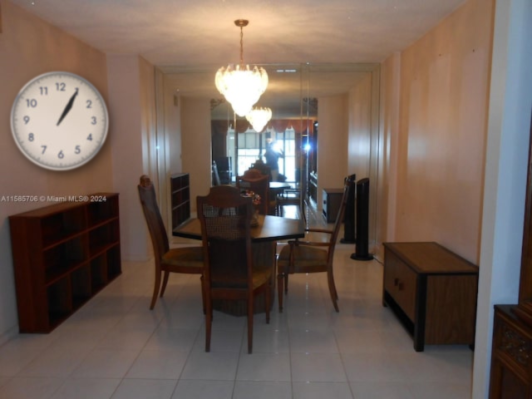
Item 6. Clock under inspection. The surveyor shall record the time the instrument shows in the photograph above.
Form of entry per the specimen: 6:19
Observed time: 1:05
